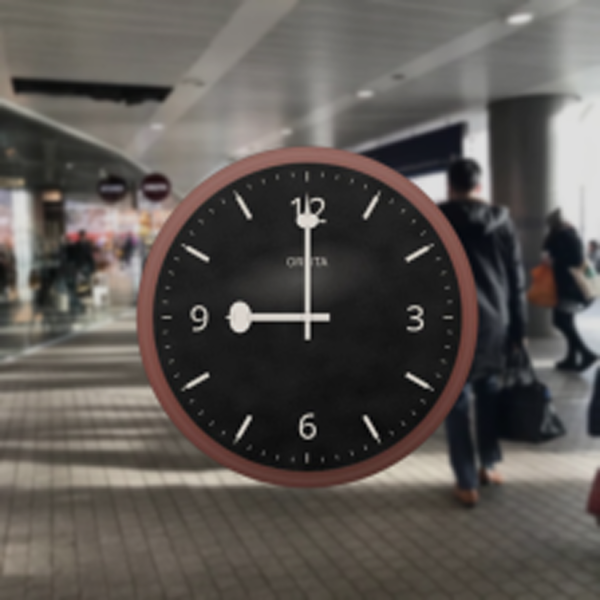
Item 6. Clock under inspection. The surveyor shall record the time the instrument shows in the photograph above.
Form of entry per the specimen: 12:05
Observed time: 9:00
